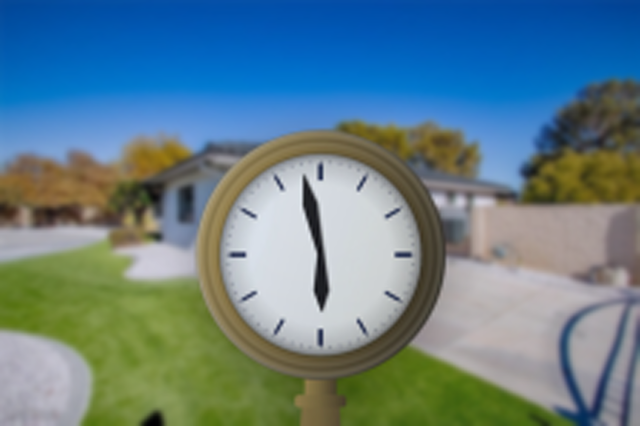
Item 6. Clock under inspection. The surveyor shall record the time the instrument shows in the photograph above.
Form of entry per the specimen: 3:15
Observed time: 5:58
